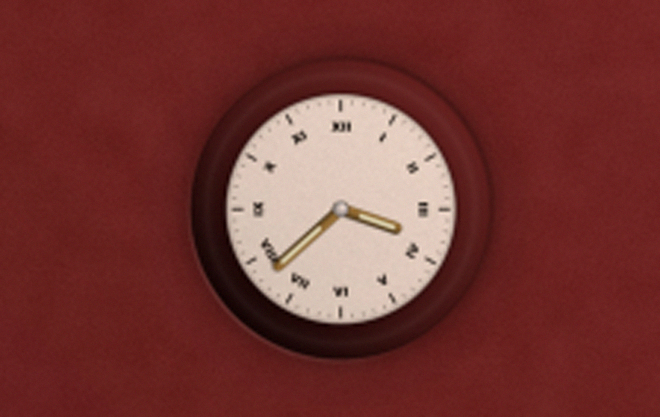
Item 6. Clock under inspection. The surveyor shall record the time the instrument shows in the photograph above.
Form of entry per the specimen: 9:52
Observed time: 3:38
